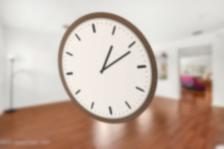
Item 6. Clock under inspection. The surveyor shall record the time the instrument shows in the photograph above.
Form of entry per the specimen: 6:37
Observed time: 1:11
